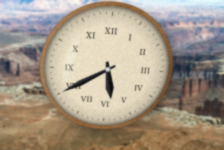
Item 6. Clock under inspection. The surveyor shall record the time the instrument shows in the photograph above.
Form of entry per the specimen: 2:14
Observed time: 5:40
